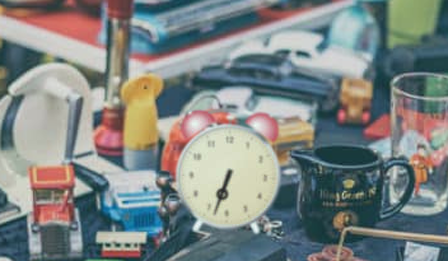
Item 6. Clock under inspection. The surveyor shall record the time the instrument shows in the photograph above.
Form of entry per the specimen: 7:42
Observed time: 6:33
